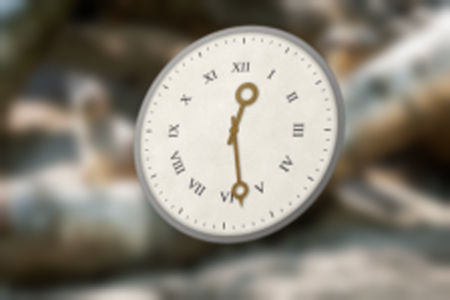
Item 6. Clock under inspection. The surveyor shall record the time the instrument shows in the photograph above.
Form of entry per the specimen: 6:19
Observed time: 12:28
